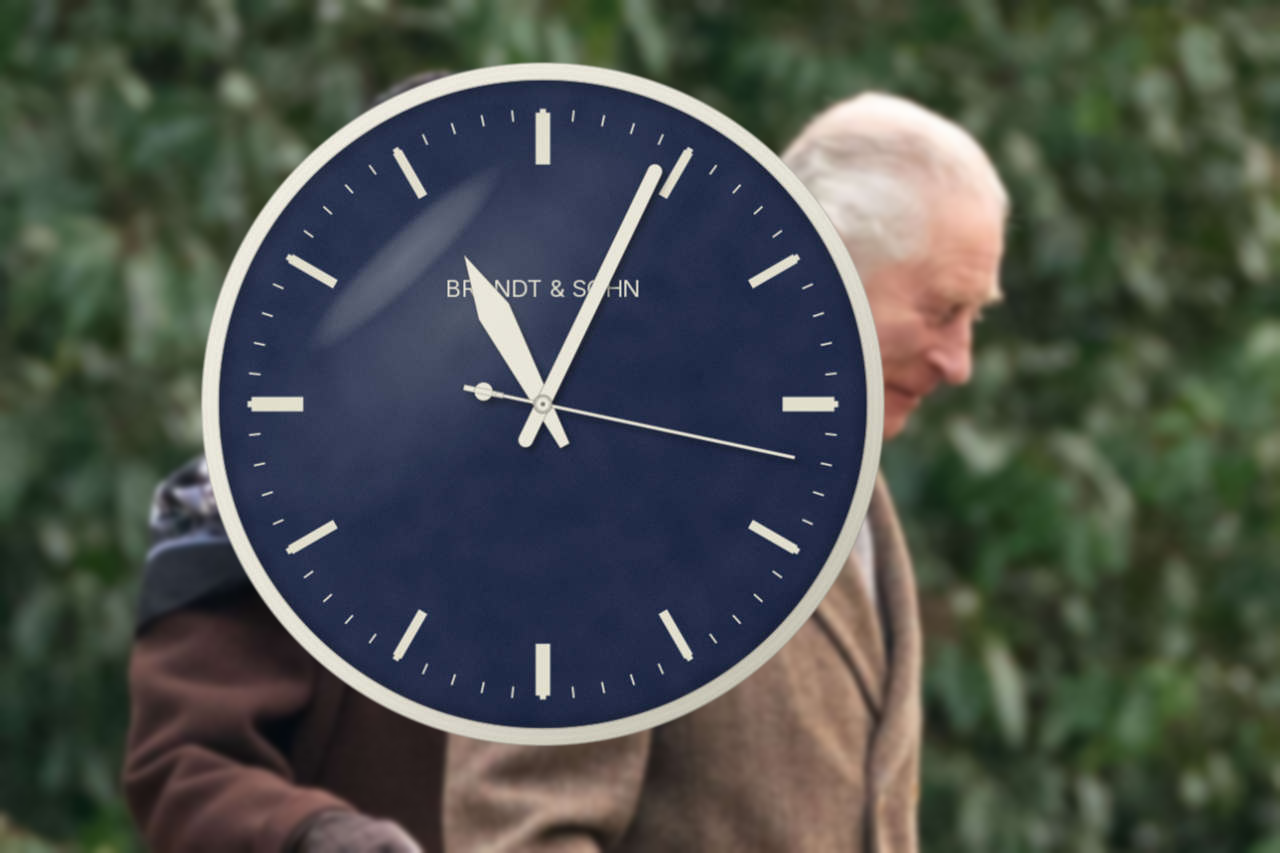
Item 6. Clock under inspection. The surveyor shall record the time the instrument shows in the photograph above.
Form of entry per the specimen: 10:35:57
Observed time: 11:04:17
